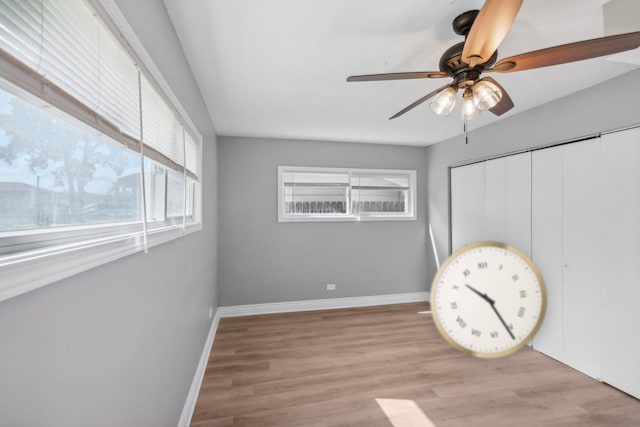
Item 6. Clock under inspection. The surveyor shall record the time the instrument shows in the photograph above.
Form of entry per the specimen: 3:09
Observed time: 10:26
